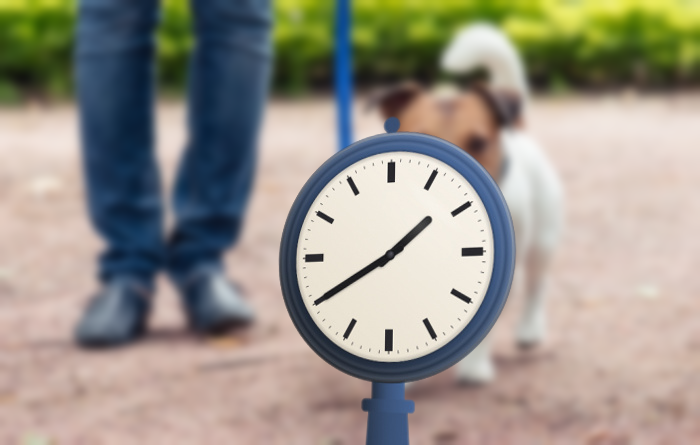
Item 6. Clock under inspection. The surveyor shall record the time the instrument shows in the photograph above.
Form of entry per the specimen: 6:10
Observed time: 1:40
